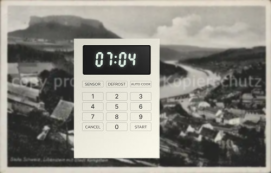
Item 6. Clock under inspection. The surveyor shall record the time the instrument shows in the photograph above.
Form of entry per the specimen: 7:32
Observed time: 7:04
